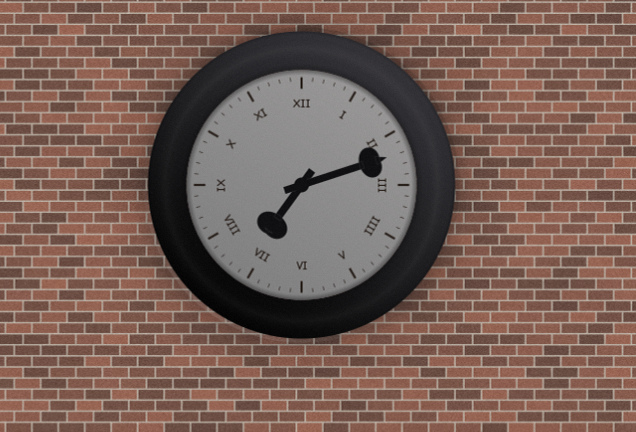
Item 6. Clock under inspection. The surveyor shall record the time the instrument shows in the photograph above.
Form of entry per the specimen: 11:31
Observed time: 7:12
